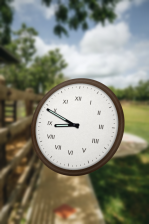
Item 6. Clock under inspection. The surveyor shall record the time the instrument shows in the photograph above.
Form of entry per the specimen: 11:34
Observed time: 8:49
